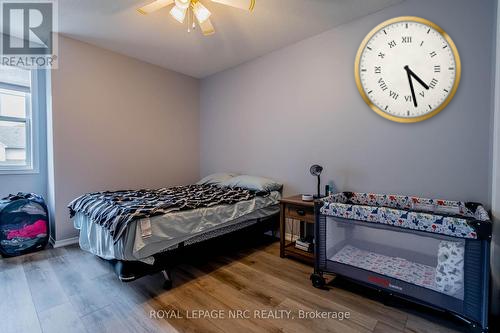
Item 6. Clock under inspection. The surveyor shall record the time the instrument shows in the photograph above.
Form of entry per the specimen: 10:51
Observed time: 4:28
